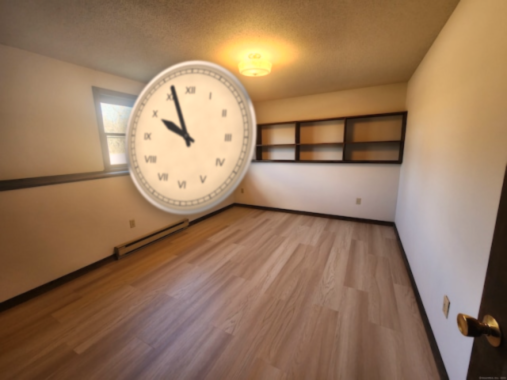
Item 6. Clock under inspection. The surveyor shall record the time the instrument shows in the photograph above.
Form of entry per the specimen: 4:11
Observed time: 9:56
